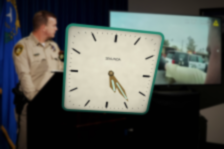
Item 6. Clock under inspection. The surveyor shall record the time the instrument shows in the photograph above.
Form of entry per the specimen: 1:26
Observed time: 5:24
